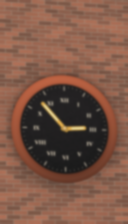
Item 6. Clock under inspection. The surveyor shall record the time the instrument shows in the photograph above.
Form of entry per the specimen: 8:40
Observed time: 2:53
